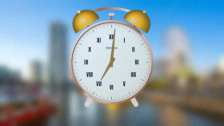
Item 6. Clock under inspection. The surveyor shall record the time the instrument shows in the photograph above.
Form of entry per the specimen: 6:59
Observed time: 7:01
